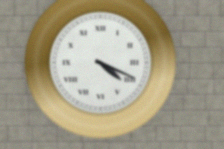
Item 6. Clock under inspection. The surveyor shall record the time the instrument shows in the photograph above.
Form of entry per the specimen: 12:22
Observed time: 4:19
